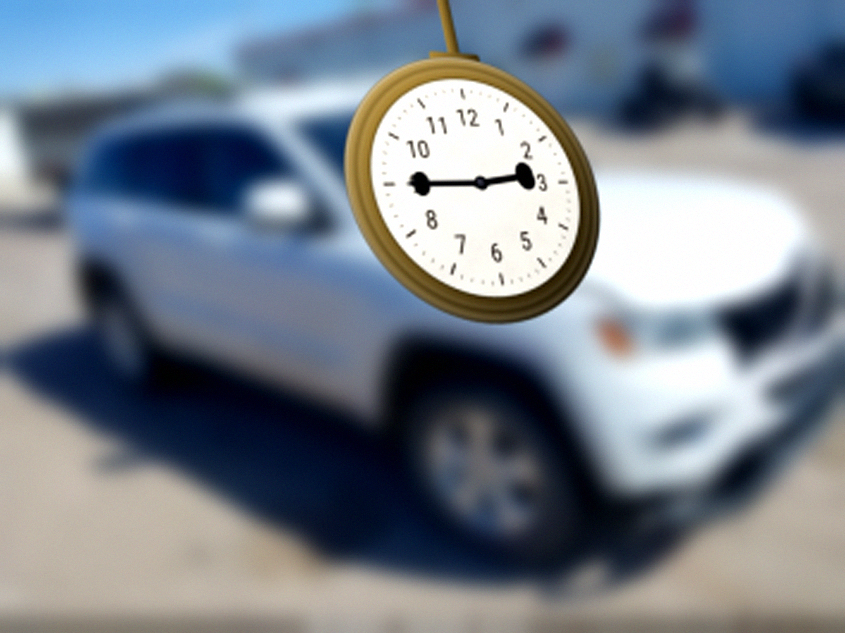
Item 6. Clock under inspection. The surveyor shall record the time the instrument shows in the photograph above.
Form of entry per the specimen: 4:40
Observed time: 2:45
